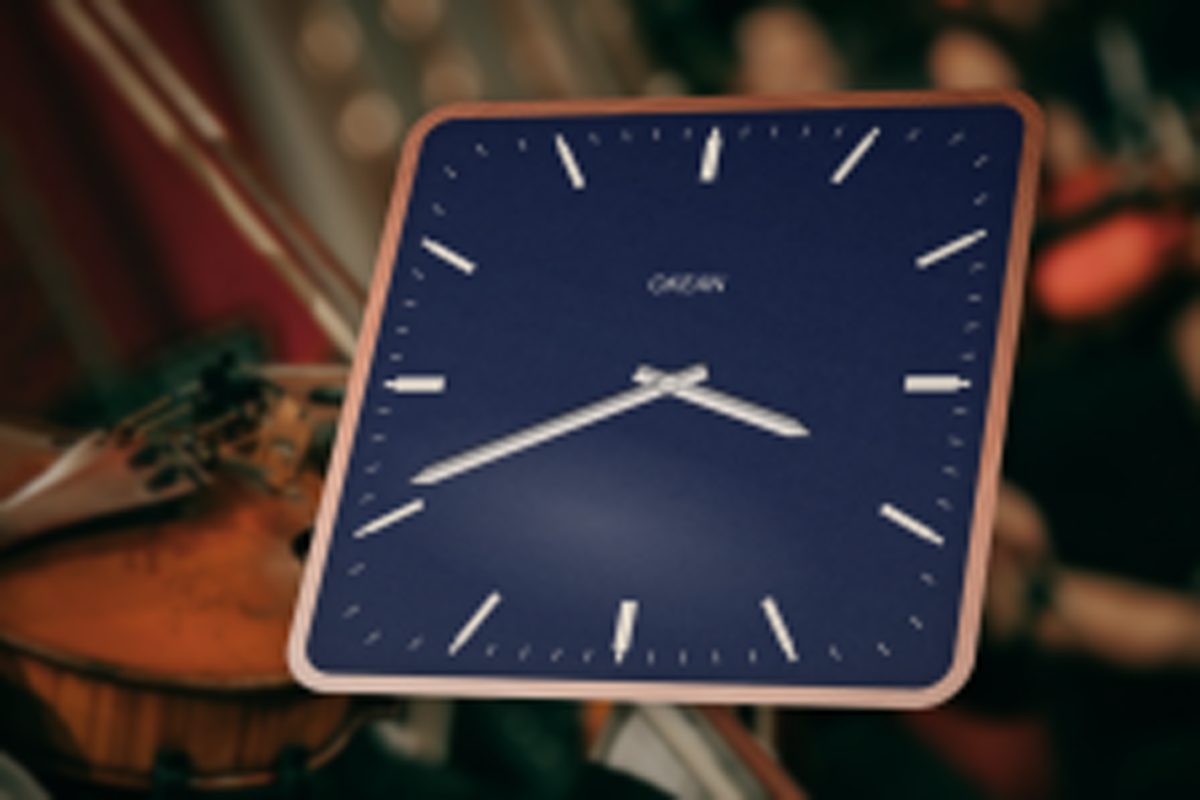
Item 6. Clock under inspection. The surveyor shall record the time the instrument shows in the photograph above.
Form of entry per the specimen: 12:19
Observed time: 3:41
